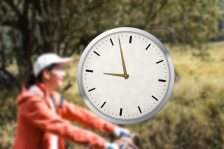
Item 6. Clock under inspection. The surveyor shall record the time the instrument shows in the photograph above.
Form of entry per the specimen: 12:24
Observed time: 8:57
